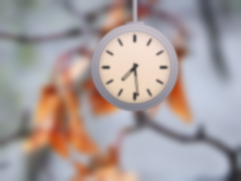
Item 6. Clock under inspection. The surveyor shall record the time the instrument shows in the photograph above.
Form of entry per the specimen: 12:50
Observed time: 7:29
